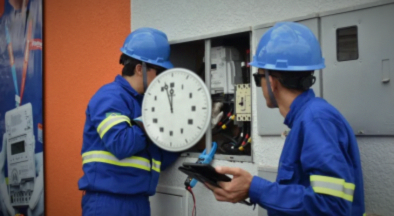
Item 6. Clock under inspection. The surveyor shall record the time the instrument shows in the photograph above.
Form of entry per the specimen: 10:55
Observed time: 11:57
